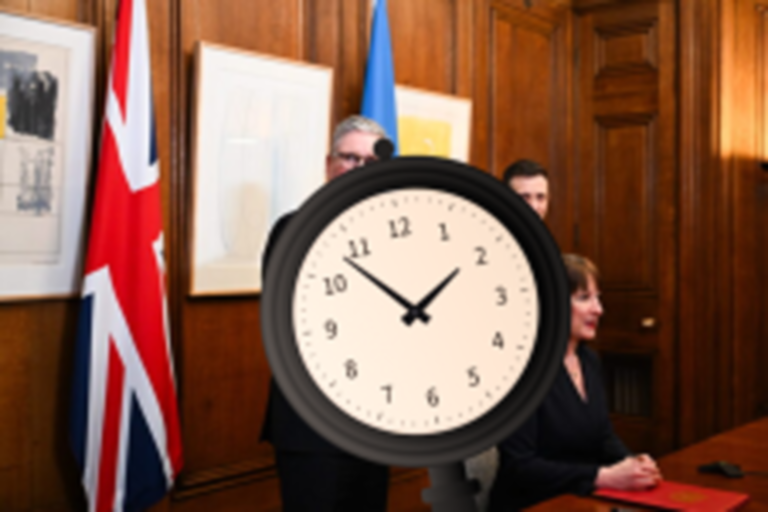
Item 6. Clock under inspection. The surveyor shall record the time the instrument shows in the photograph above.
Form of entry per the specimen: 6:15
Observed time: 1:53
